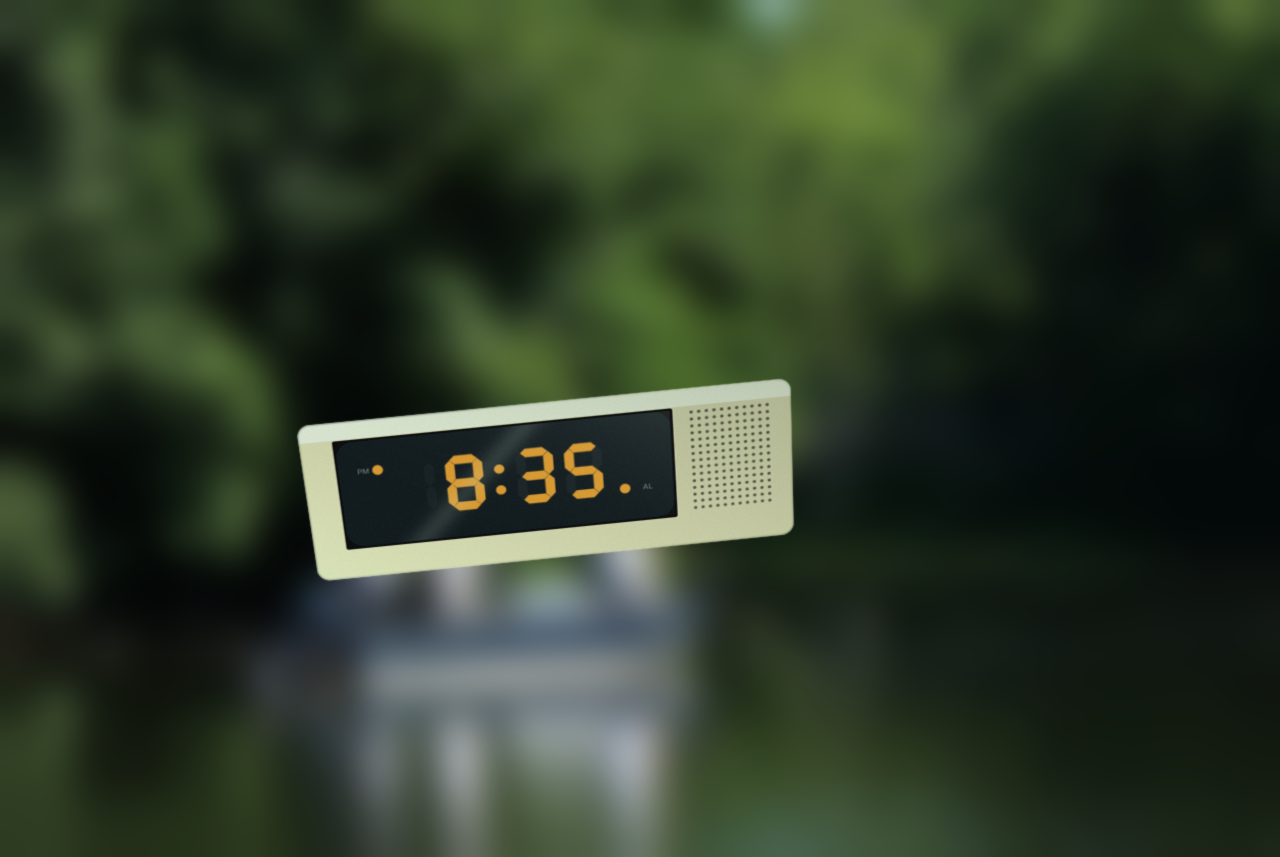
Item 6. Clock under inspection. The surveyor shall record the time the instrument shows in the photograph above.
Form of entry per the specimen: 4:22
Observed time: 8:35
